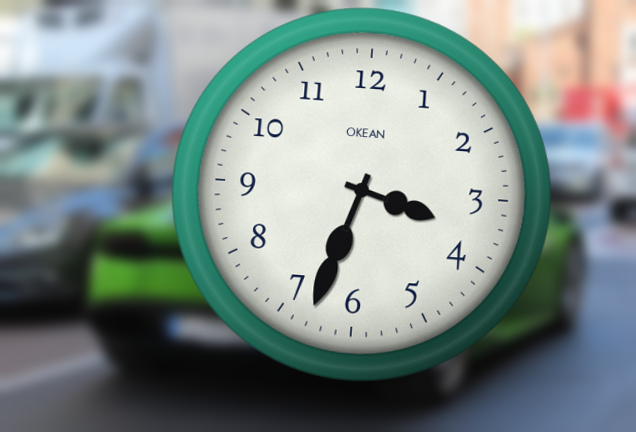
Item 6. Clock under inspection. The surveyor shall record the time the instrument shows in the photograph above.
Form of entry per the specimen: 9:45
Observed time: 3:33
